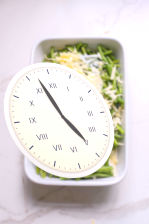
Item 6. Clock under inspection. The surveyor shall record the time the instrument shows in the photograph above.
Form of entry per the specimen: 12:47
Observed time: 4:57
